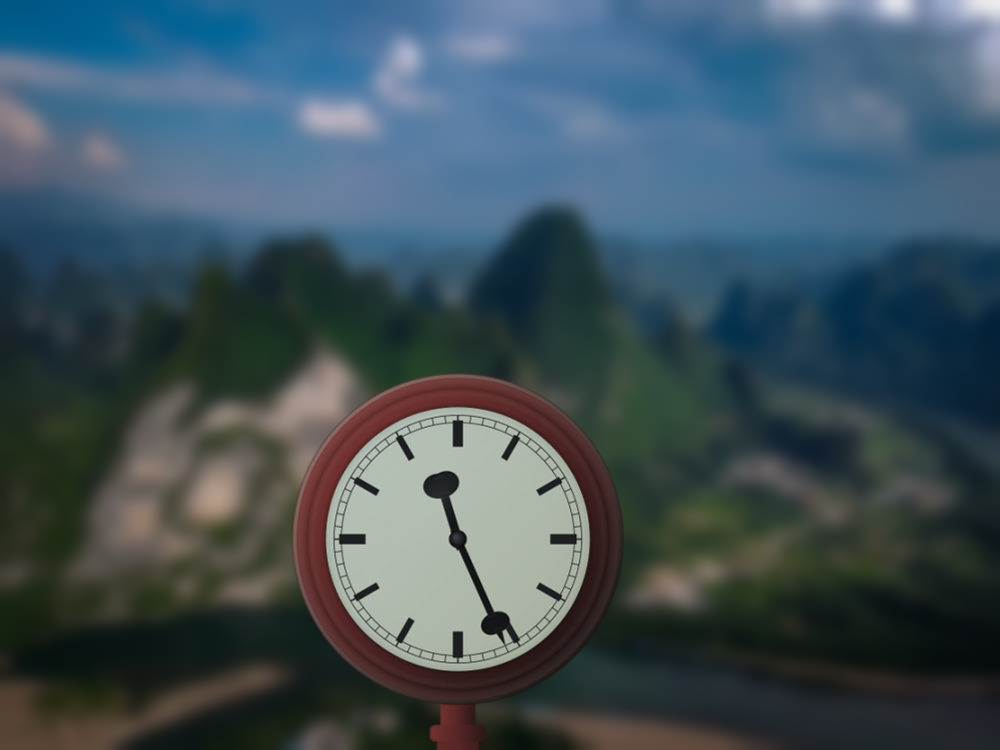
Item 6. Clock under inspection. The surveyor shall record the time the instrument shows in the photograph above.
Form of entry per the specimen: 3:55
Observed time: 11:26
